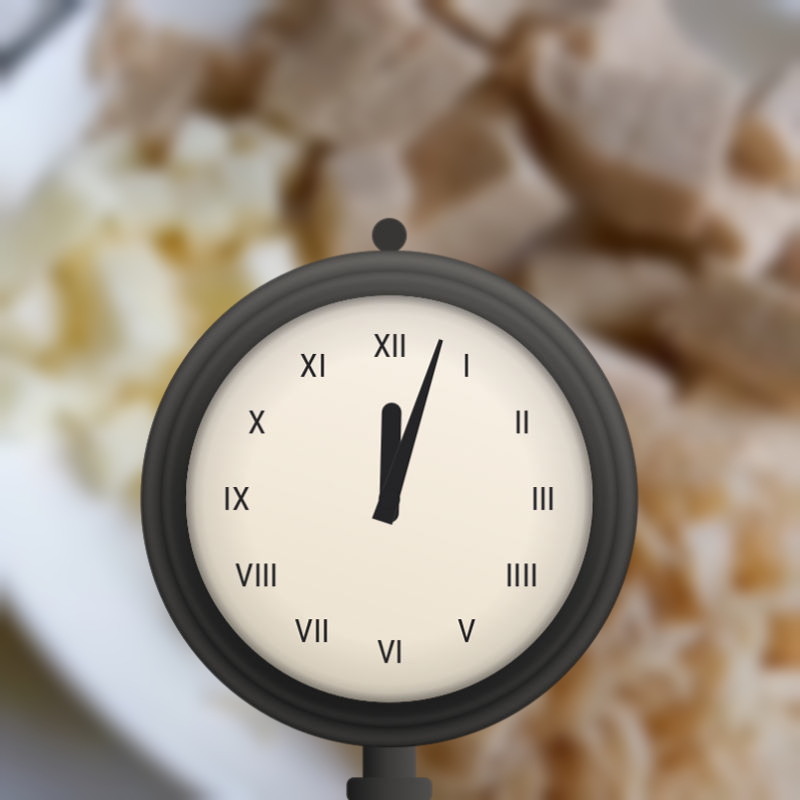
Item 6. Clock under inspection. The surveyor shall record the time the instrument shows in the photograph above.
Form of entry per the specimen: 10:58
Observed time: 12:03
